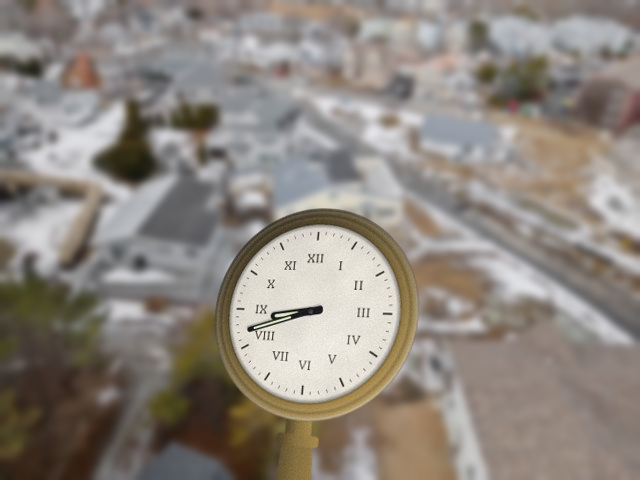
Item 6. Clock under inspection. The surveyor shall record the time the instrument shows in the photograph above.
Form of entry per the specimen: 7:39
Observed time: 8:42
